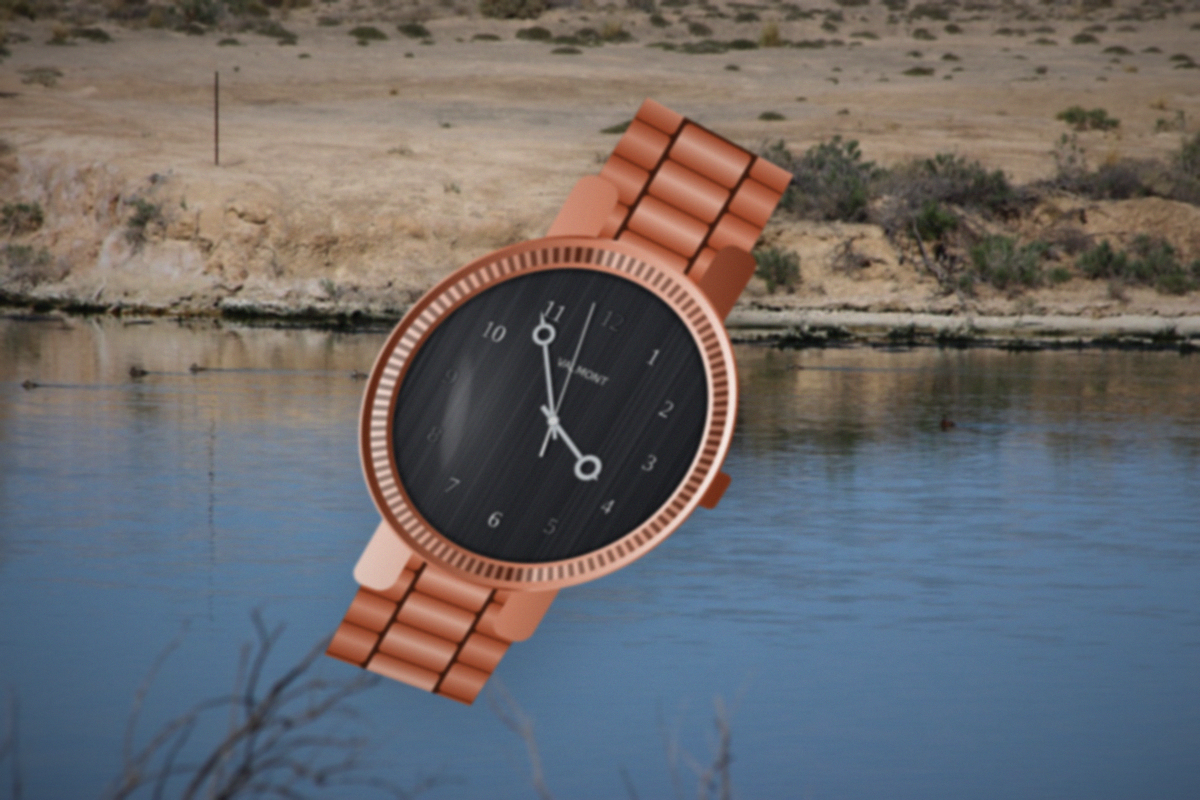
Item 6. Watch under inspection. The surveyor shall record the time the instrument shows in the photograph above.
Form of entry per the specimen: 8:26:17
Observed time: 3:53:58
